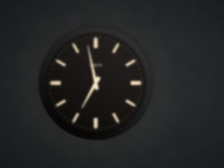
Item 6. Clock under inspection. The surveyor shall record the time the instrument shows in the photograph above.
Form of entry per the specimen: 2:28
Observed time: 6:58
